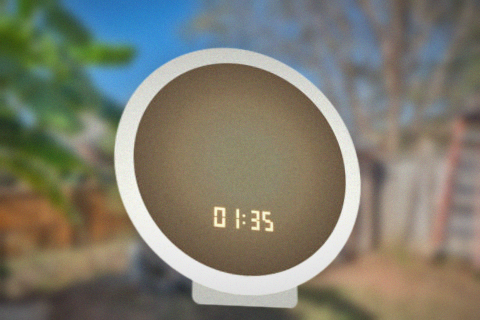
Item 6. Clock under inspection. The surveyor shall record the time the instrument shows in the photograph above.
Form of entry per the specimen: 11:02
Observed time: 1:35
